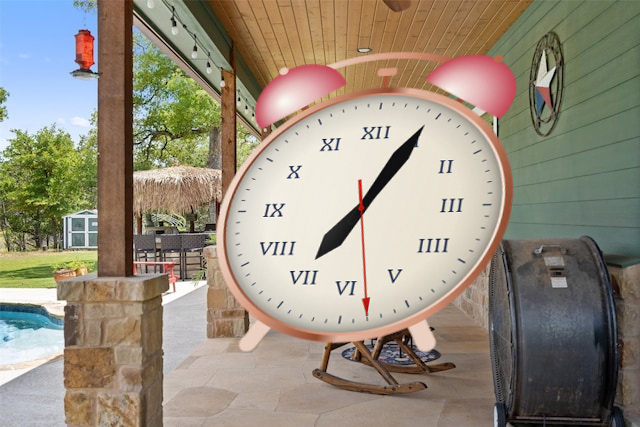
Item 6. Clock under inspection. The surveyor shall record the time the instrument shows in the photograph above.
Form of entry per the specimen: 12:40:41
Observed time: 7:04:28
